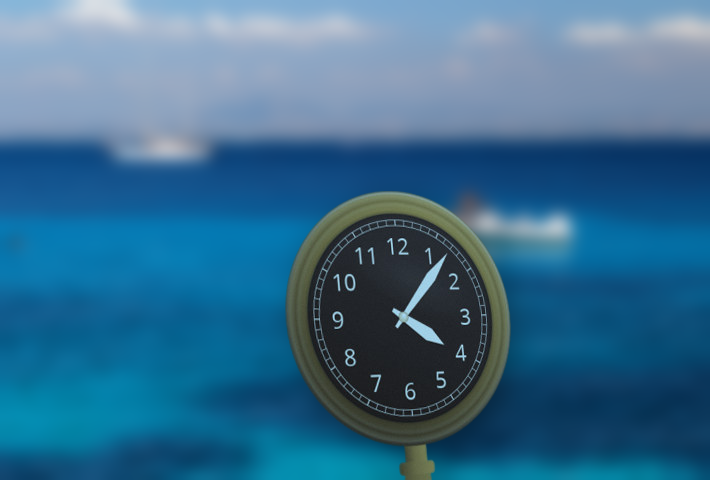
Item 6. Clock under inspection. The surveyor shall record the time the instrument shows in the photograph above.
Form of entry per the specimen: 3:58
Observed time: 4:07
